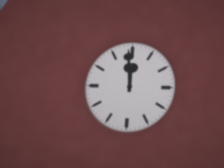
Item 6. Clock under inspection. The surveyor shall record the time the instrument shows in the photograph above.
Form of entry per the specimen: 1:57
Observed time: 11:59
